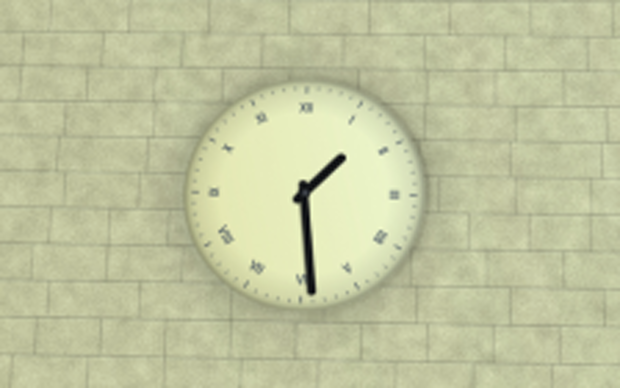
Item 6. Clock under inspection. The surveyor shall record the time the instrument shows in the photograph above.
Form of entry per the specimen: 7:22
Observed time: 1:29
